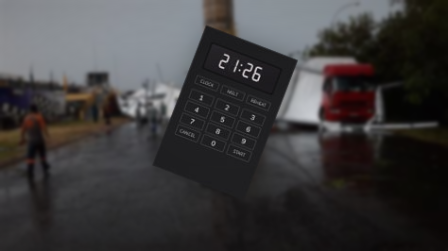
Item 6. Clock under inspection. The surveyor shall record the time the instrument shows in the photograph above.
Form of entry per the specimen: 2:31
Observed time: 21:26
